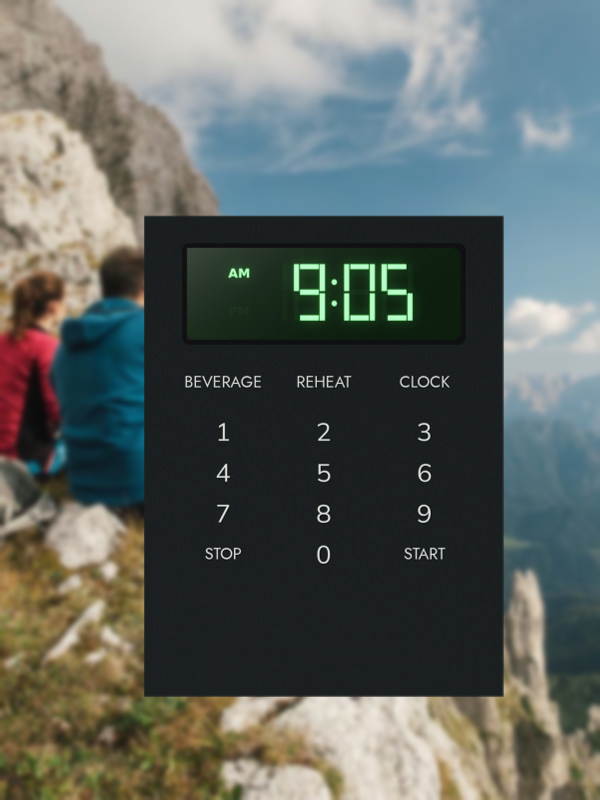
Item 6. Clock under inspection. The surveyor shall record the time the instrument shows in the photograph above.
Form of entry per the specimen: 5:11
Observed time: 9:05
